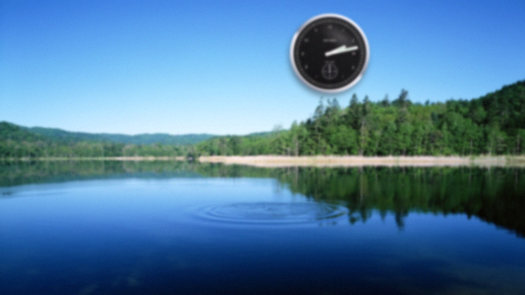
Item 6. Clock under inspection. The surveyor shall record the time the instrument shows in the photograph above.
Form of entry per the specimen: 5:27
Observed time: 2:13
